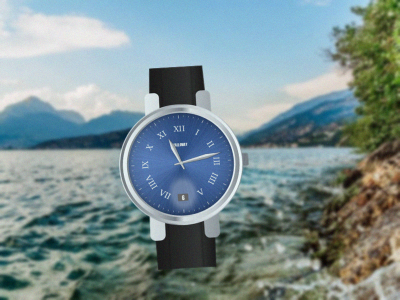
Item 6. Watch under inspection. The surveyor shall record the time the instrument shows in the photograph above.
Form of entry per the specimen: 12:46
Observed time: 11:13
